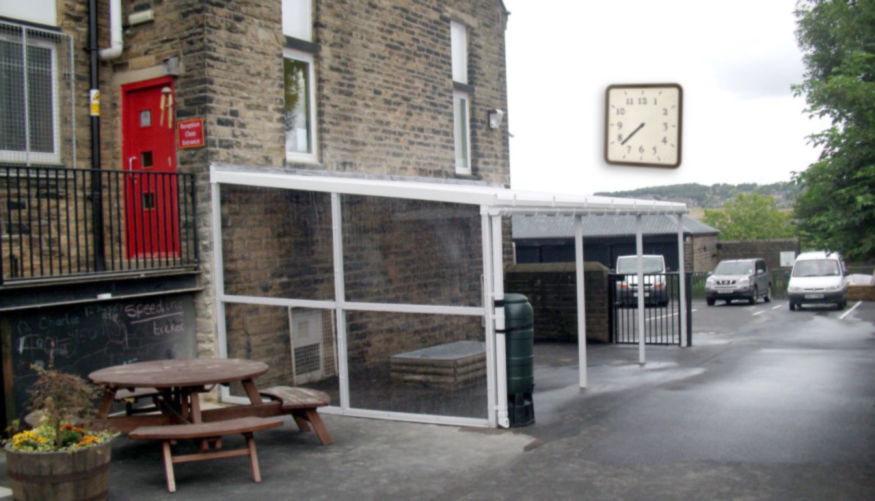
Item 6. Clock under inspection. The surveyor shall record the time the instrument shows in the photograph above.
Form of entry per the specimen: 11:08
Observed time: 7:38
